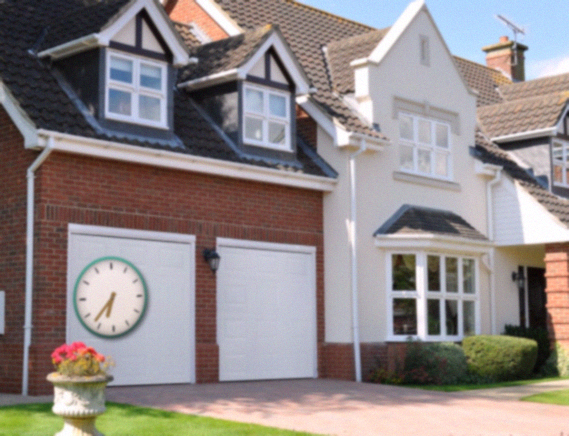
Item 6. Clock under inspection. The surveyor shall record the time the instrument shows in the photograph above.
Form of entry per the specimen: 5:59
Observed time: 6:37
